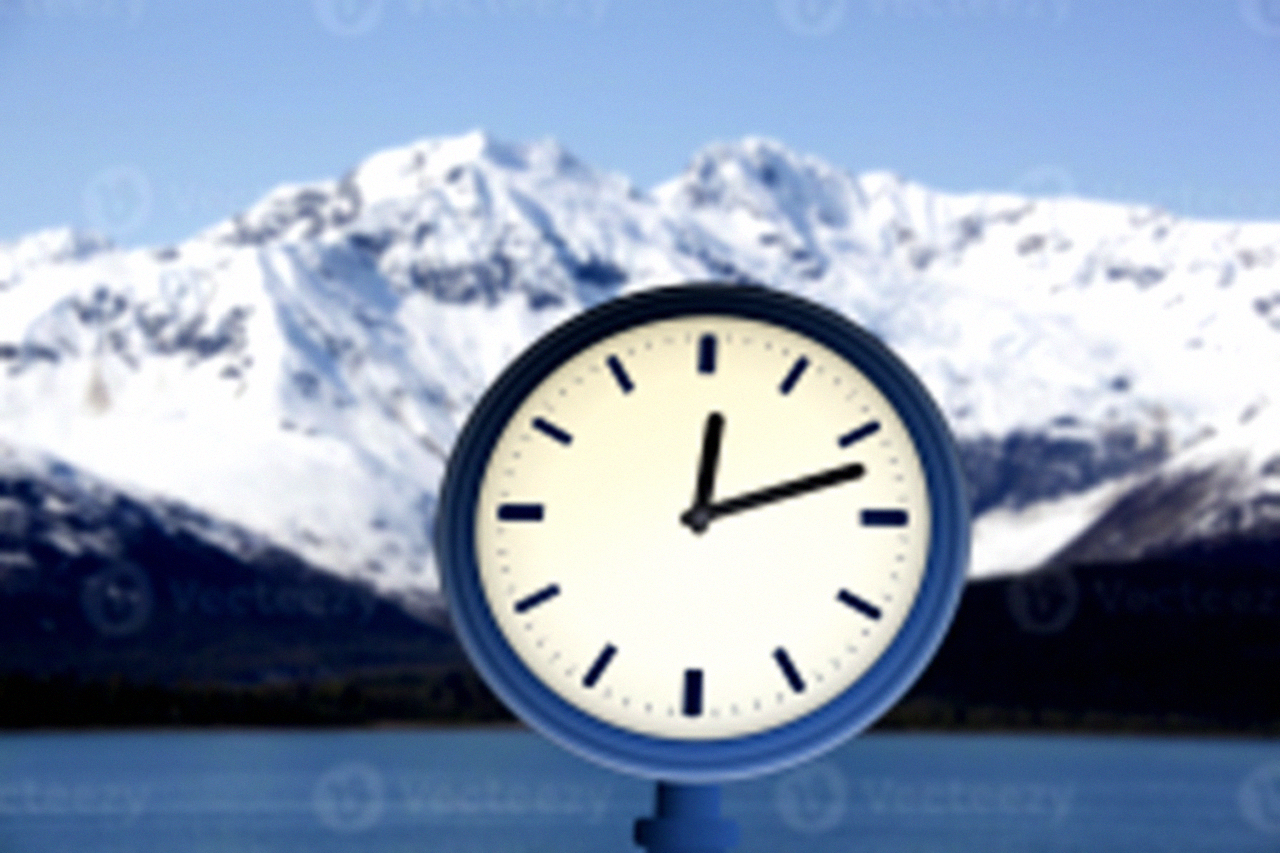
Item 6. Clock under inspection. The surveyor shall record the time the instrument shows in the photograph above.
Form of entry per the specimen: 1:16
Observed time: 12:12
